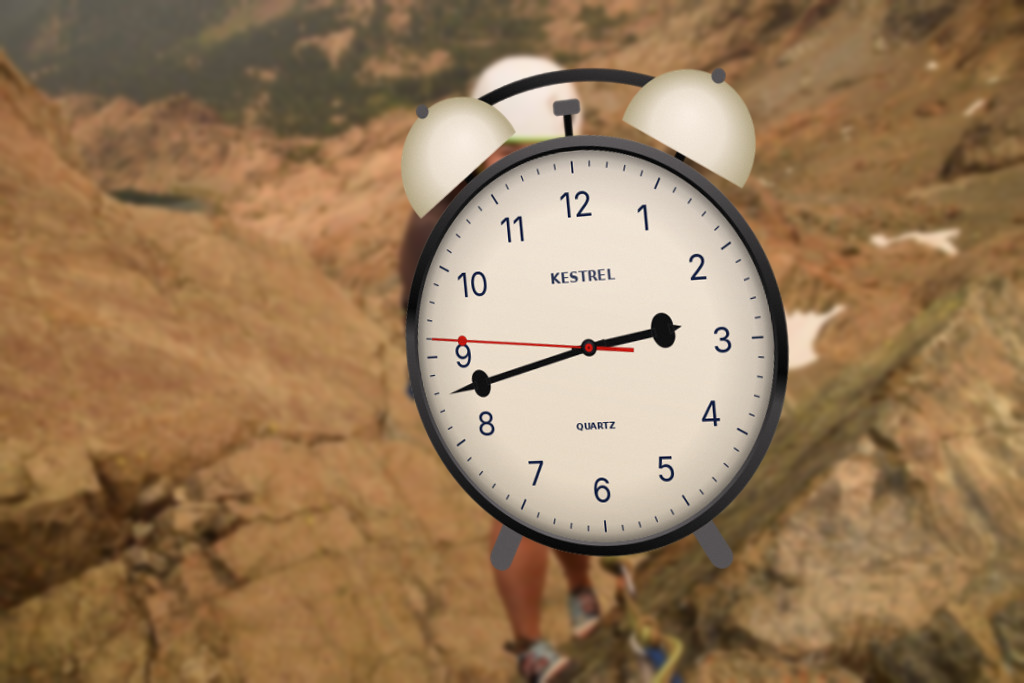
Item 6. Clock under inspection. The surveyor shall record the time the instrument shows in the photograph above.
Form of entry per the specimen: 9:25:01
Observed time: 2:42:46
